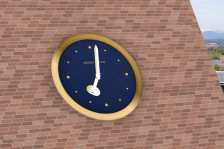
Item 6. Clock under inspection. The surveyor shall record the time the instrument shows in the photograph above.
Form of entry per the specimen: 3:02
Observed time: 7:02
